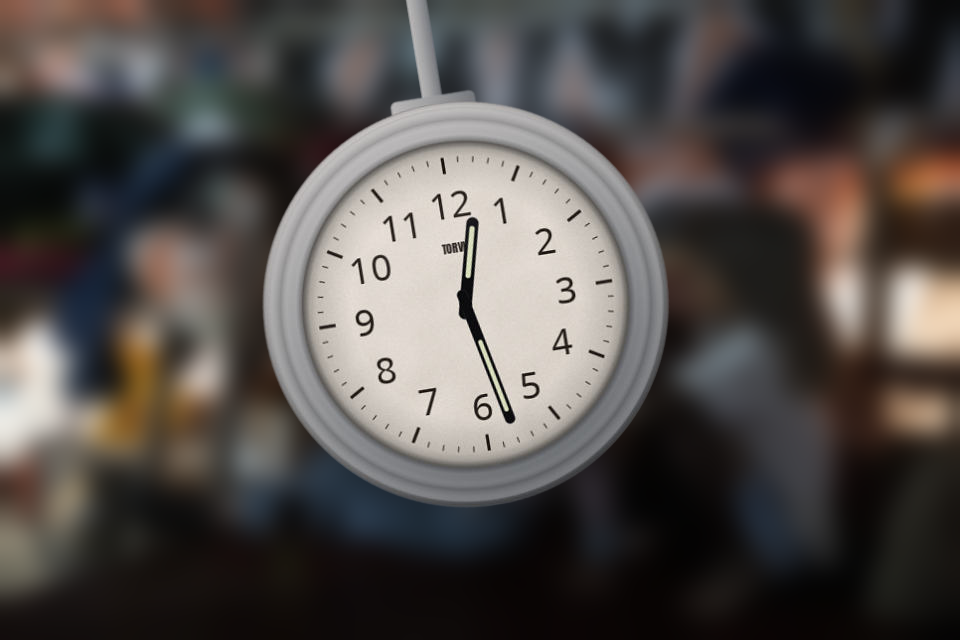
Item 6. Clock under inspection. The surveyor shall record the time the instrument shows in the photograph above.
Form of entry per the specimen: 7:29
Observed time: 12:28
